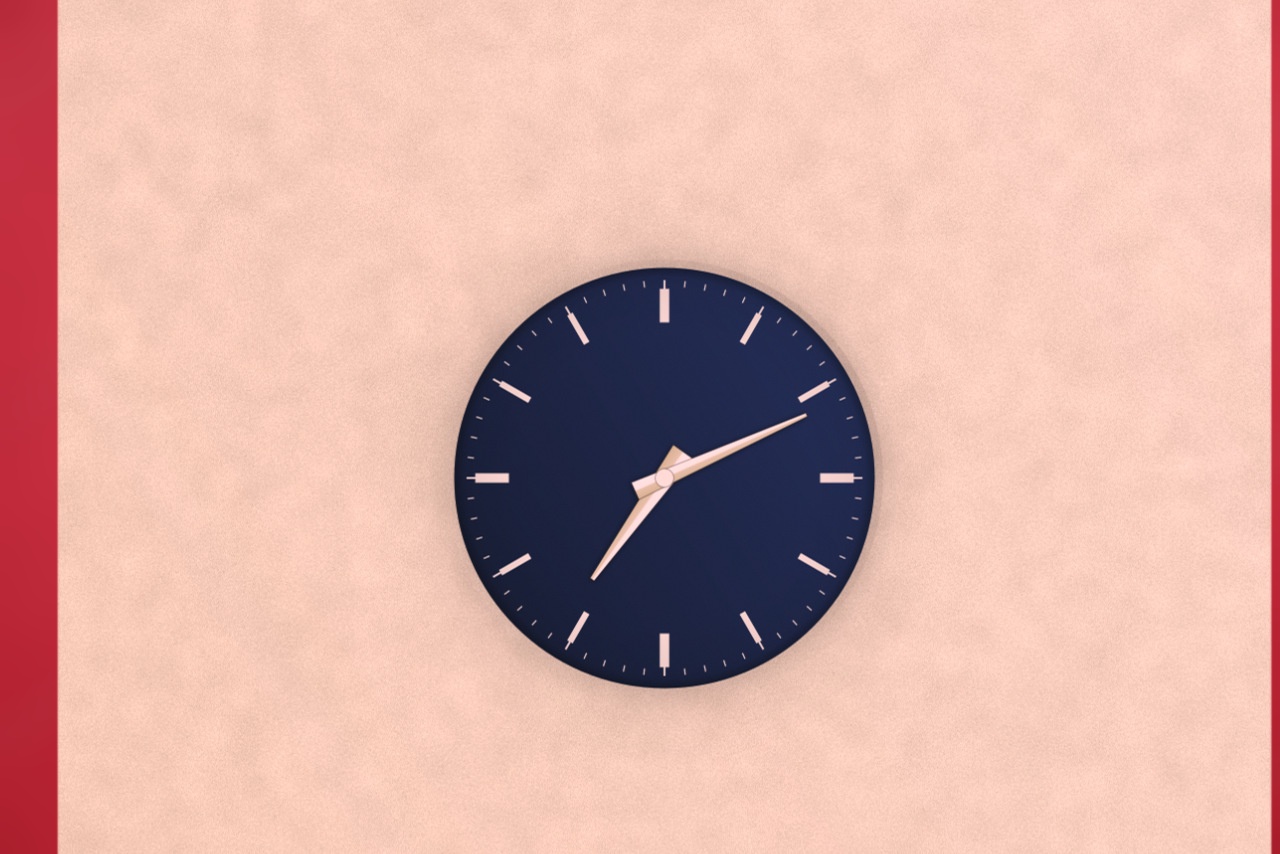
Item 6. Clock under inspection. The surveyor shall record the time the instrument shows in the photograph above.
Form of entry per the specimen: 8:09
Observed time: 7:11
